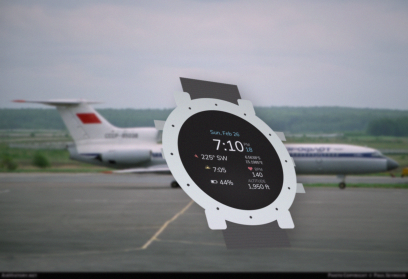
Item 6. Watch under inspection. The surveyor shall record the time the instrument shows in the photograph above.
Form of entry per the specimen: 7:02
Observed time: 7:10
